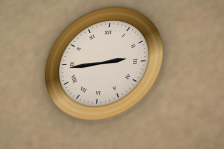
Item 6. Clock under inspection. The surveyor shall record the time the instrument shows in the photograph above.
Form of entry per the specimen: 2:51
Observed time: 2:44
